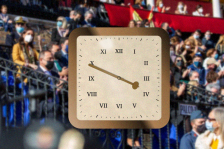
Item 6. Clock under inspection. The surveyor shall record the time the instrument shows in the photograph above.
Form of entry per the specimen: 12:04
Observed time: 3:49
